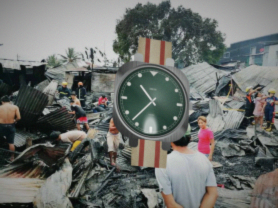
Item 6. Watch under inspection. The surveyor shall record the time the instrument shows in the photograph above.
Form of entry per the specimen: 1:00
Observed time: 10:37
